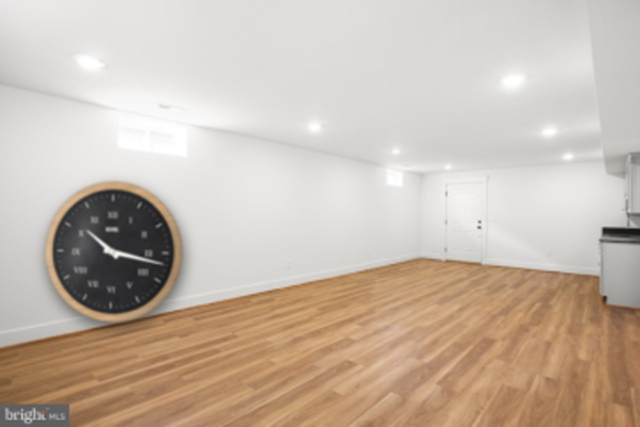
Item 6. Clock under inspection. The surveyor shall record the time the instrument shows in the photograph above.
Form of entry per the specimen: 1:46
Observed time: 10:17
